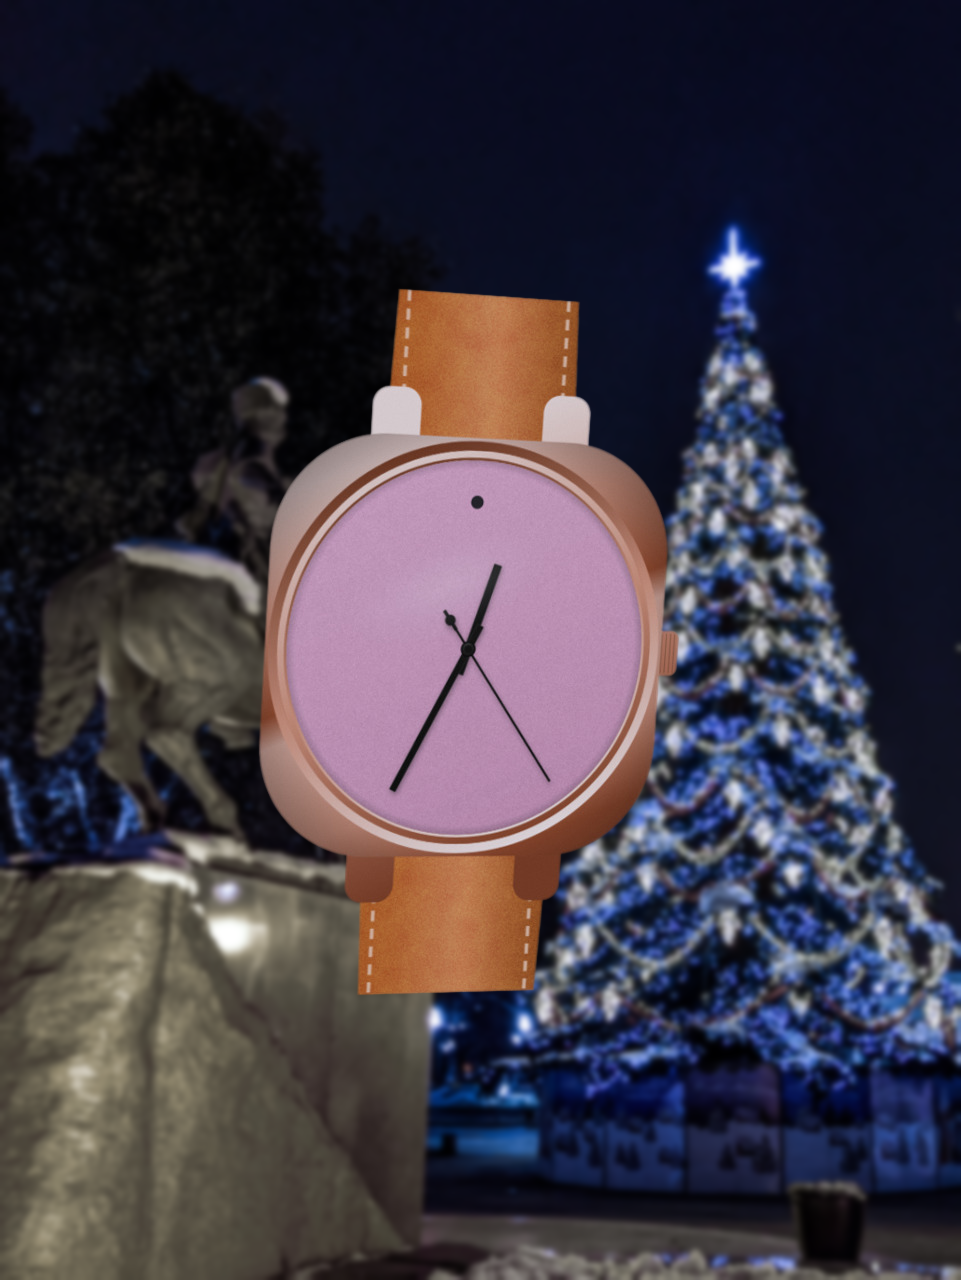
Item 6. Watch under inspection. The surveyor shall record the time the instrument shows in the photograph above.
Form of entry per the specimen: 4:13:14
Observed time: 12:34:24
